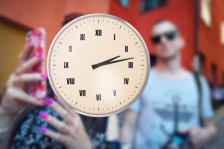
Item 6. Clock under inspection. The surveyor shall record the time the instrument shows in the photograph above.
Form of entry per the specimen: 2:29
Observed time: 2:13
